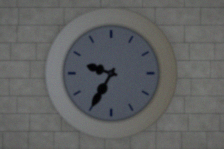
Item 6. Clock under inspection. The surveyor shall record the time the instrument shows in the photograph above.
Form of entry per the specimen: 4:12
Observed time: 9:35
